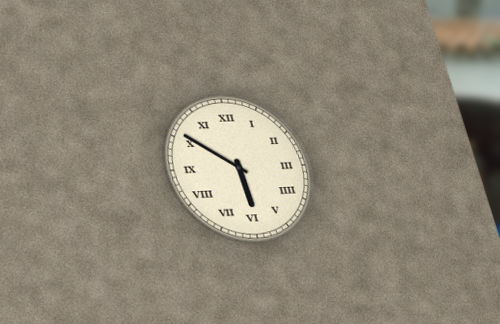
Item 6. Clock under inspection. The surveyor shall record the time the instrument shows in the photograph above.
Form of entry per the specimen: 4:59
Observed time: 5:51
